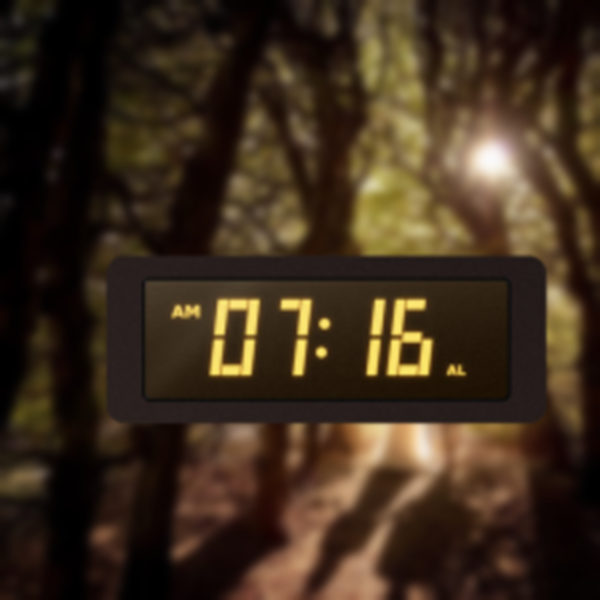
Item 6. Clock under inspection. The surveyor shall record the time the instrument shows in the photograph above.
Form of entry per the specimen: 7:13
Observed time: 7:16
